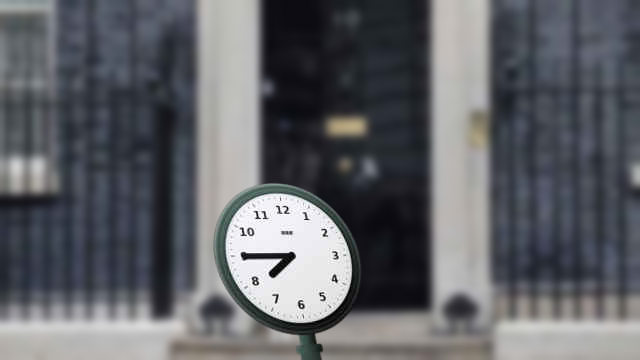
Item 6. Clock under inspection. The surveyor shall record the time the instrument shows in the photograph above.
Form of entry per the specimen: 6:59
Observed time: 7:45
